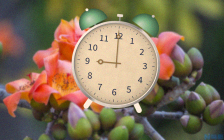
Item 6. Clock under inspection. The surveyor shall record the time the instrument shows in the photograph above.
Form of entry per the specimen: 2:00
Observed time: 9:00
